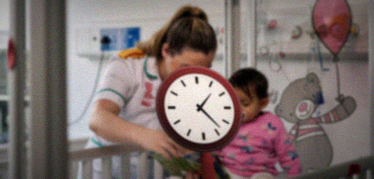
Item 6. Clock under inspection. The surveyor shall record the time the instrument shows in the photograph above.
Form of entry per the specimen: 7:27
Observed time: 1:23
